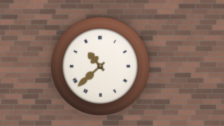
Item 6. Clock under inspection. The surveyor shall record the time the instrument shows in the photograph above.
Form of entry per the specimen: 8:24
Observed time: 10:38
